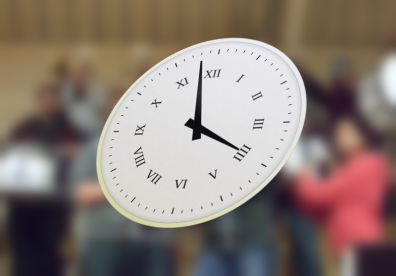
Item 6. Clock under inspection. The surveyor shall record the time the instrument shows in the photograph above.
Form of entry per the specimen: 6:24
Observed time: 3:58
